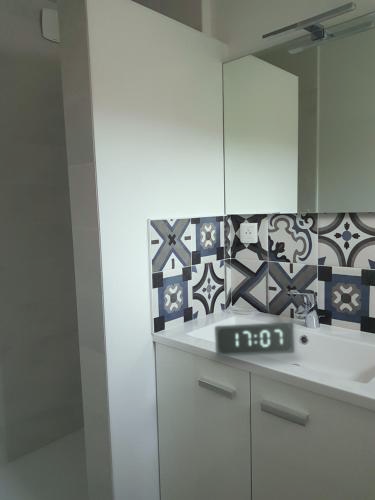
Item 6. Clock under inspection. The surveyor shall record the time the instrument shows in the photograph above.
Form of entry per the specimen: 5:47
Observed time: 17:07
